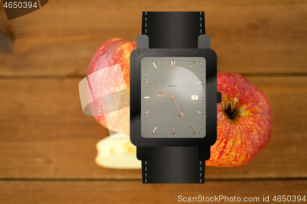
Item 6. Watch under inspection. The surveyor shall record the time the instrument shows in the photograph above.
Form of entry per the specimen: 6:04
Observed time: 9:26
